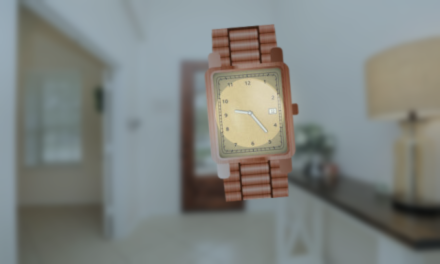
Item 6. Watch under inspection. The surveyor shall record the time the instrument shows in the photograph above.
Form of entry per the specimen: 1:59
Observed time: 9:24
